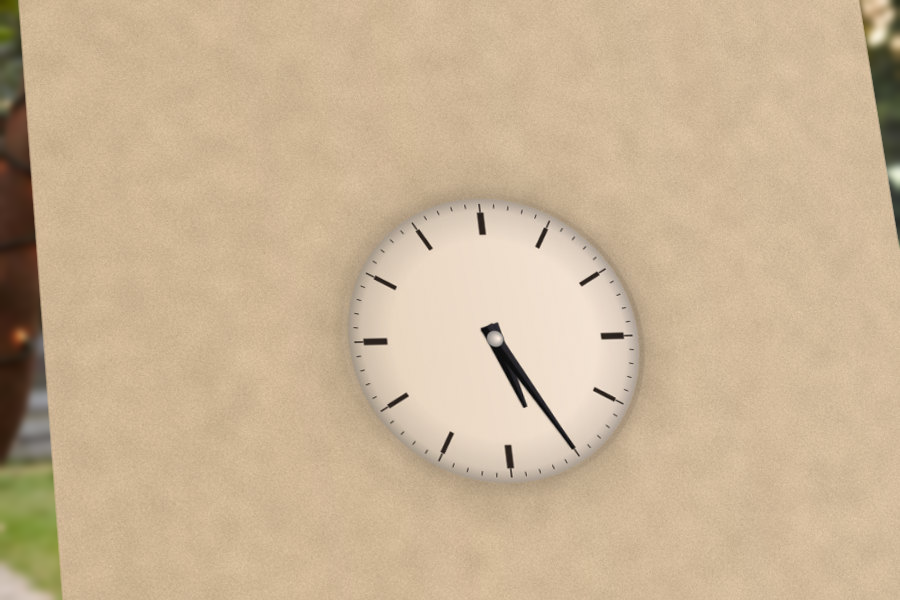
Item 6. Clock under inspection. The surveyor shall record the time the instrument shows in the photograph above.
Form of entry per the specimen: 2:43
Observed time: 5:25
